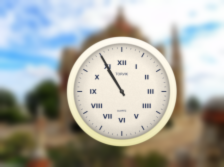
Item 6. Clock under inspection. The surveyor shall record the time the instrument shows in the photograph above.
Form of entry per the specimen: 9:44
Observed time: 10:55
